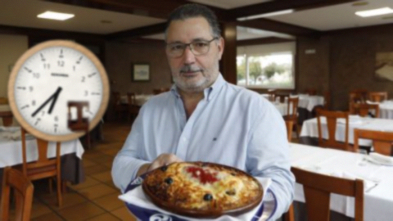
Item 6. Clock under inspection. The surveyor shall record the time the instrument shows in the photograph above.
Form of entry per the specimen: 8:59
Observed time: 6:37
